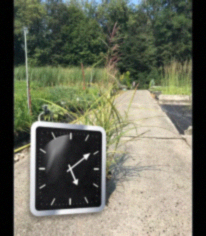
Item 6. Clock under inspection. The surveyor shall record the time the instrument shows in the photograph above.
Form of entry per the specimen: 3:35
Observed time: 5:09
